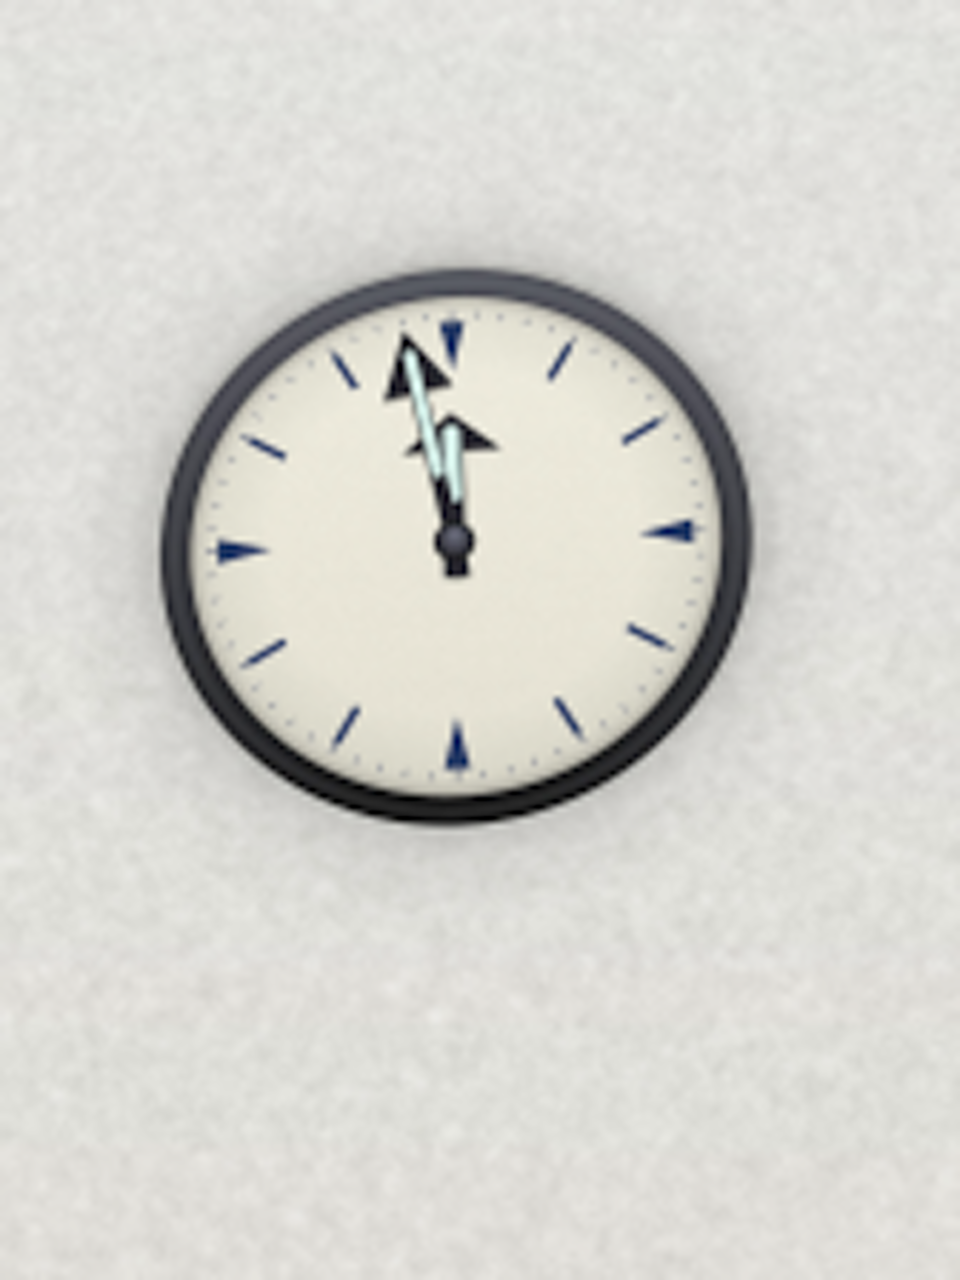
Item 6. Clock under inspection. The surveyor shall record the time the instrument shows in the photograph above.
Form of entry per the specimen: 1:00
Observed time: 11:58
